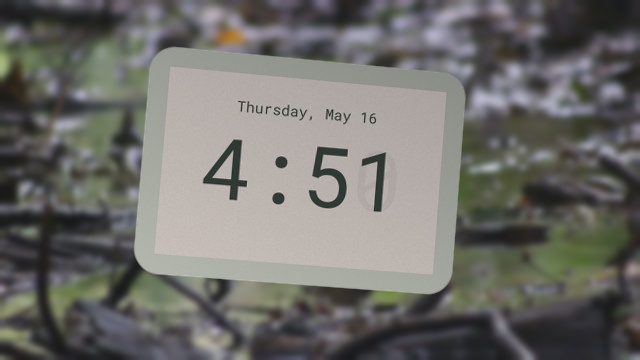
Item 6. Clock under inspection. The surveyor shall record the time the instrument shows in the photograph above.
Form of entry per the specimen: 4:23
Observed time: 4:51
